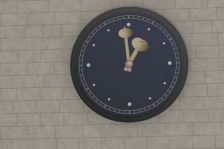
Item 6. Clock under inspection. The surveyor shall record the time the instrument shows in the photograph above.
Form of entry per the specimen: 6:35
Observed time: 12:59
